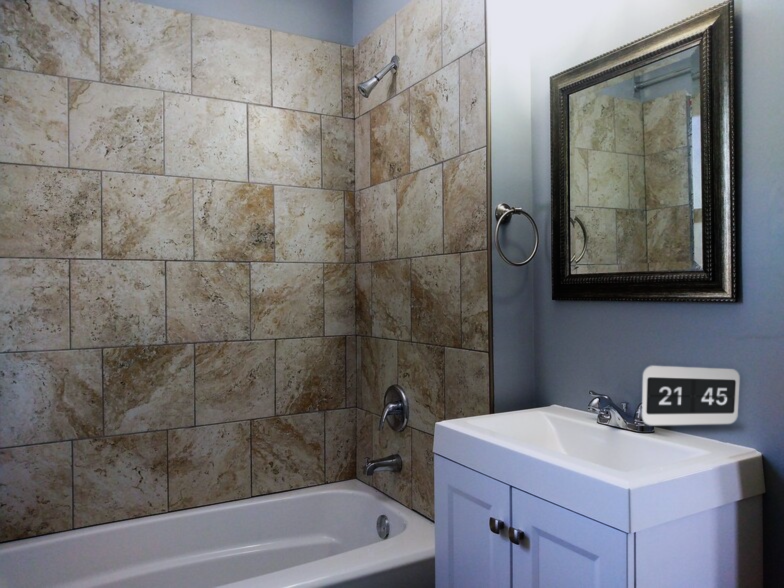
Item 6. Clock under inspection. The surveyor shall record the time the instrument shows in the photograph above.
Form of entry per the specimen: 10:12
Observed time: 21:45
